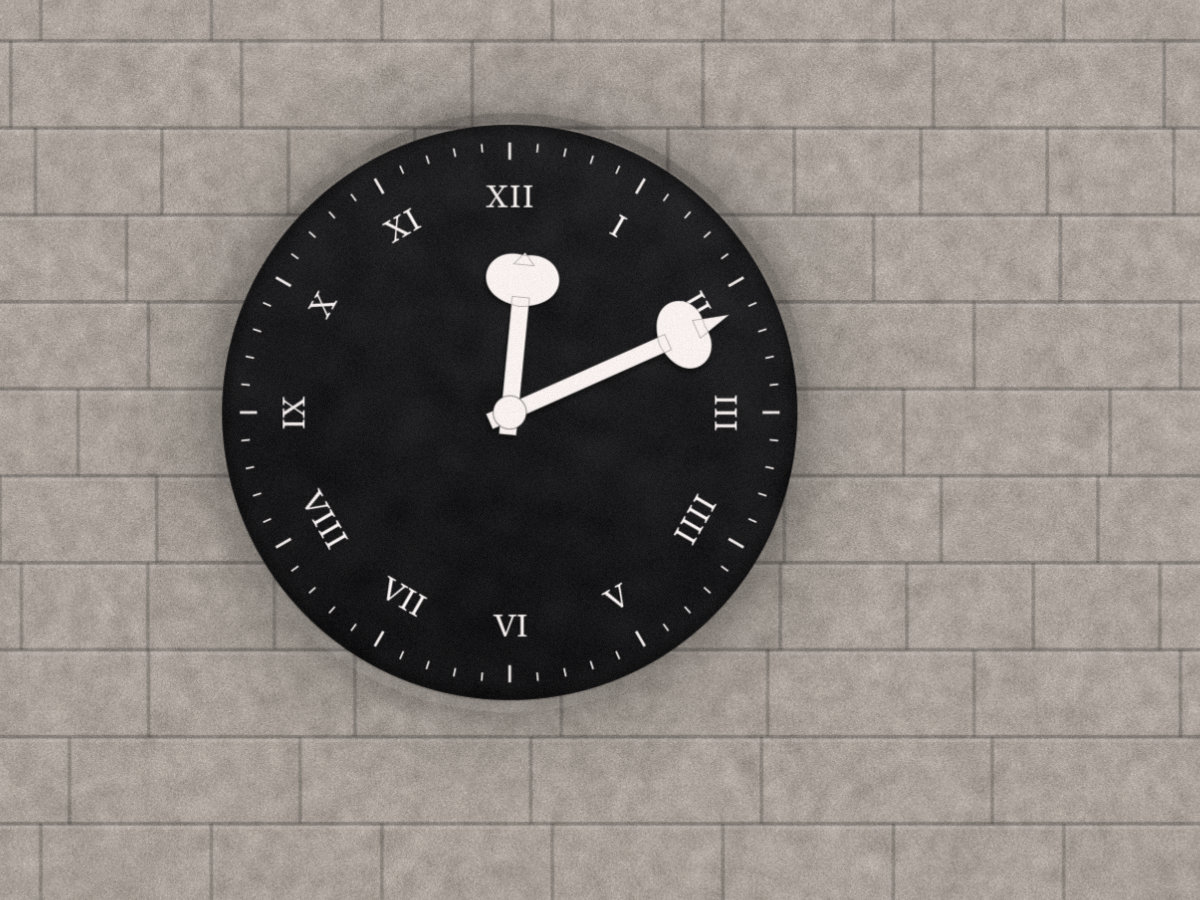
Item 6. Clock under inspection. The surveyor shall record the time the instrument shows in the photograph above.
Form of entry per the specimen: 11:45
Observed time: 12:11
